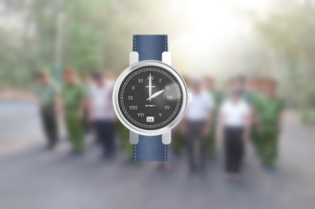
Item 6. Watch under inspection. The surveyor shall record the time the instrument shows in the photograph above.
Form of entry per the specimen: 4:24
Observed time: 2:00
